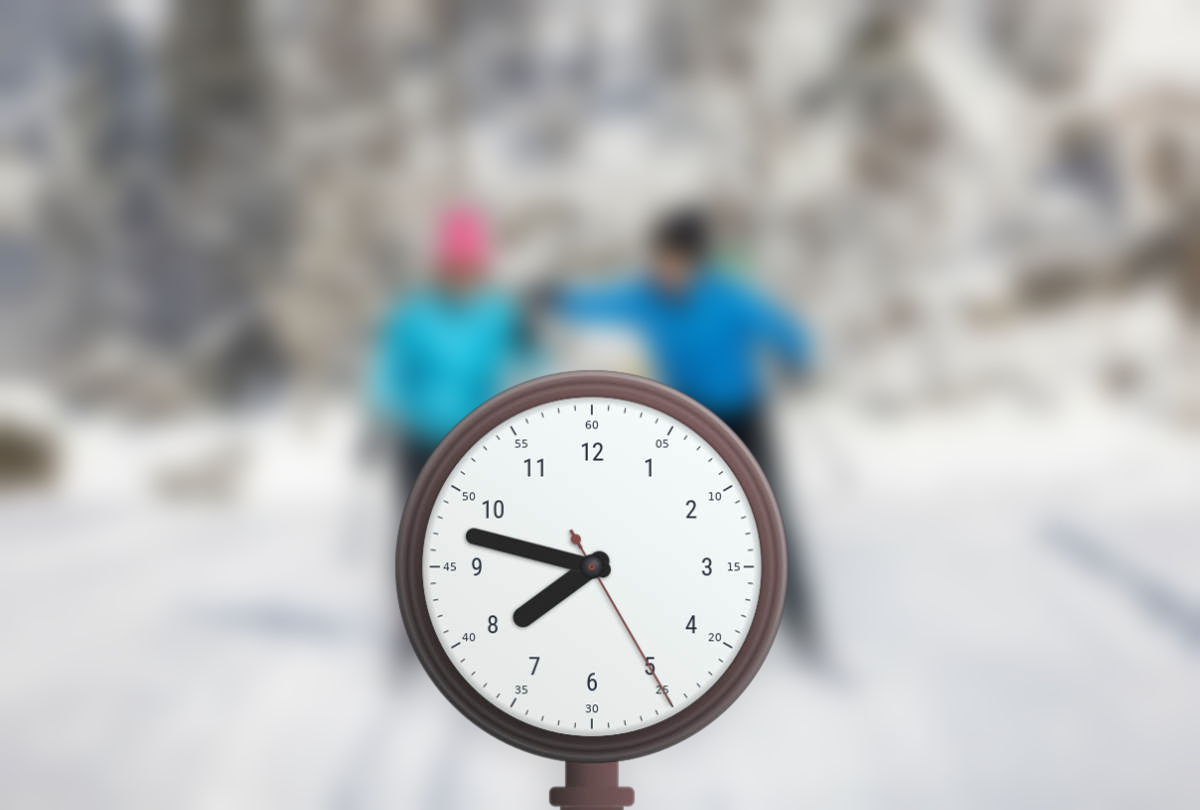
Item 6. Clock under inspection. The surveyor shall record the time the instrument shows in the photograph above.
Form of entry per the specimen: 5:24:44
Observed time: 7:47:25
